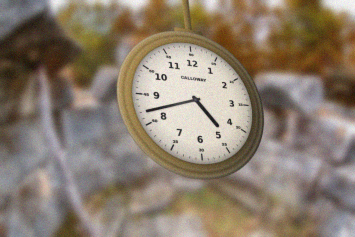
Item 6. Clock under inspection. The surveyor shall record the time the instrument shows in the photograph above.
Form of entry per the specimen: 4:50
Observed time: 4:42
